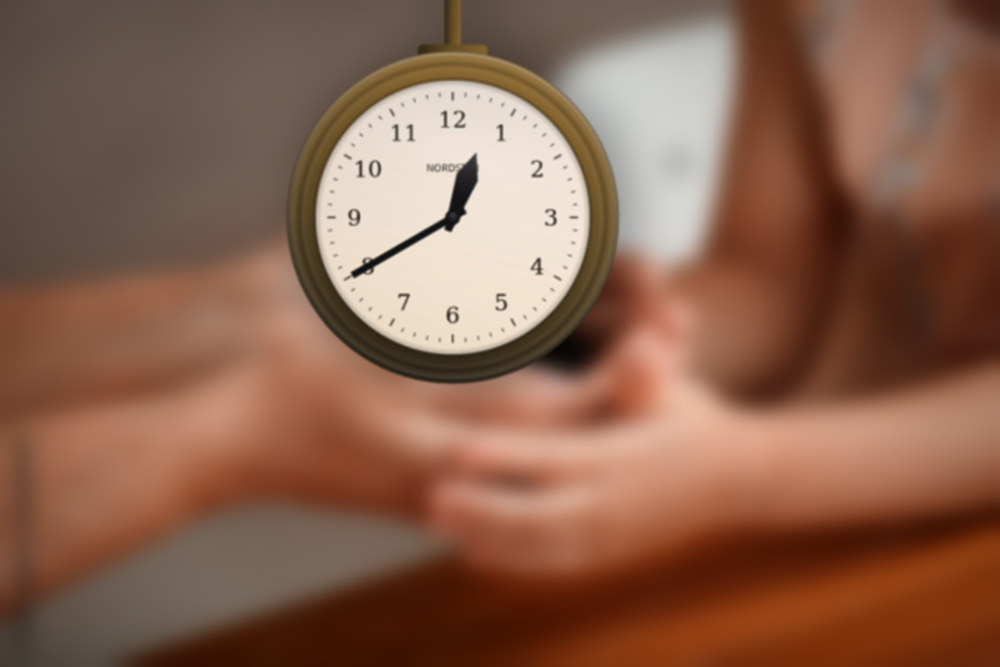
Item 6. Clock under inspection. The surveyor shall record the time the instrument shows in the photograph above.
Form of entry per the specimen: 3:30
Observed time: 12:40
